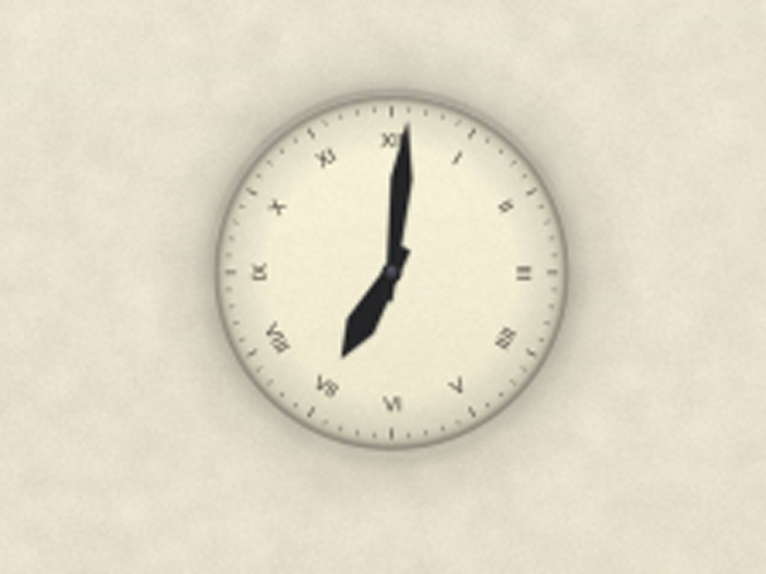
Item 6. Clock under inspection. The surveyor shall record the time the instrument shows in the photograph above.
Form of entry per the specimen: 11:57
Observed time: 7:01
